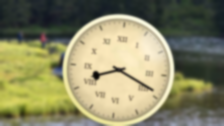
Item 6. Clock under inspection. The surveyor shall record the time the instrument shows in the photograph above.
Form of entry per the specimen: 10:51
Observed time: 8:19
